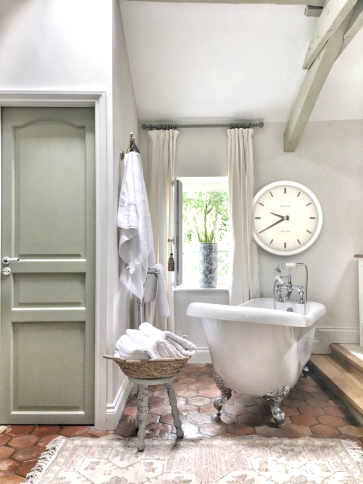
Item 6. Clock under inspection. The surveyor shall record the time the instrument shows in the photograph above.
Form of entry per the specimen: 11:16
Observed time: 9:40
